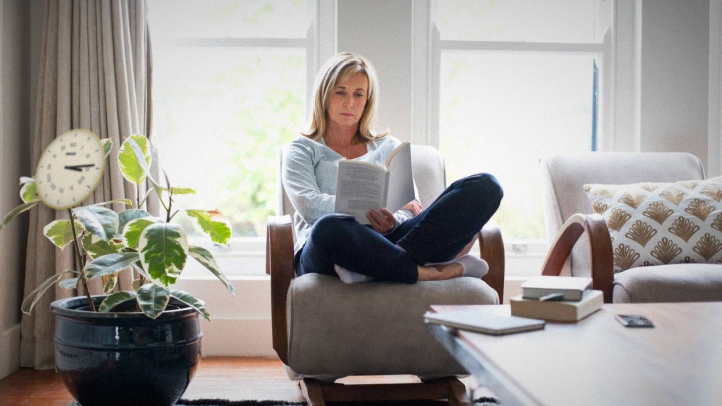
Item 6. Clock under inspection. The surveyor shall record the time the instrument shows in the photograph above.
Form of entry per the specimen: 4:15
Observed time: 3:14
